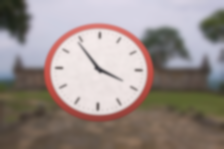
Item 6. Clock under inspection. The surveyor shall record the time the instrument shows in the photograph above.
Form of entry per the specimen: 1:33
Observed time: 3:54
